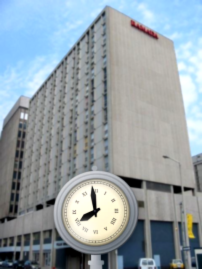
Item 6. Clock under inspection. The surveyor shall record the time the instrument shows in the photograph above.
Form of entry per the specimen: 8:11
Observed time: 7:59
